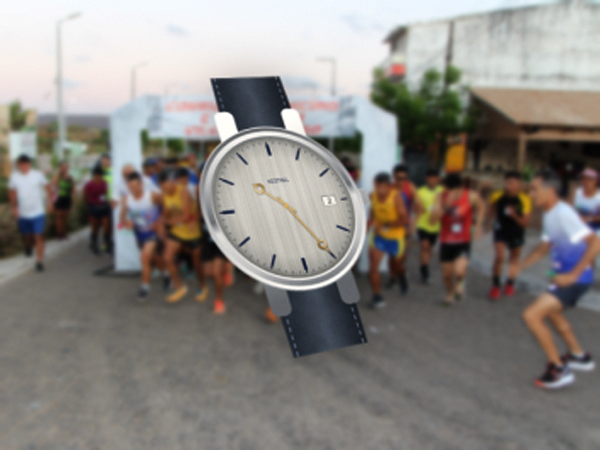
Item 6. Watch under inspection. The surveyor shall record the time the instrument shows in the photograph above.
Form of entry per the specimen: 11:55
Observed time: 10:25
